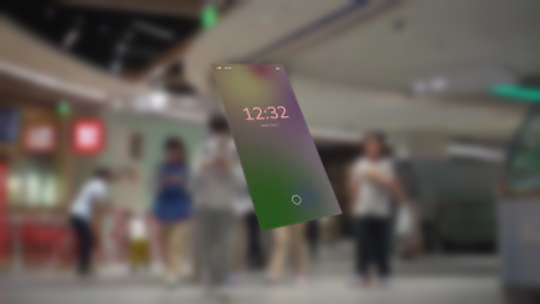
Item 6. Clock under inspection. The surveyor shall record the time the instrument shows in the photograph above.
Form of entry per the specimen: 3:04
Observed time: 12:32
